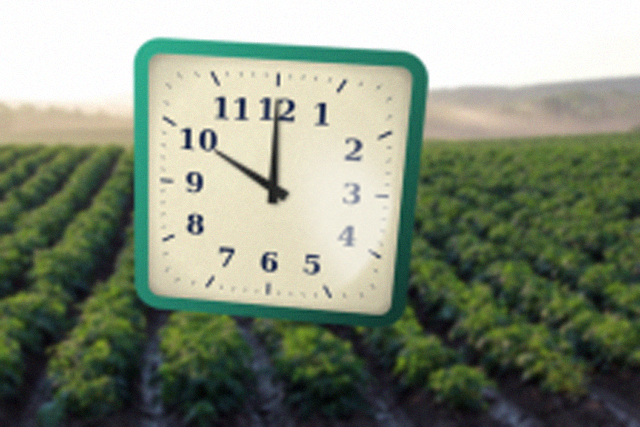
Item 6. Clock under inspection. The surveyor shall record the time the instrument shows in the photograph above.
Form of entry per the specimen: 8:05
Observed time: 10:00
